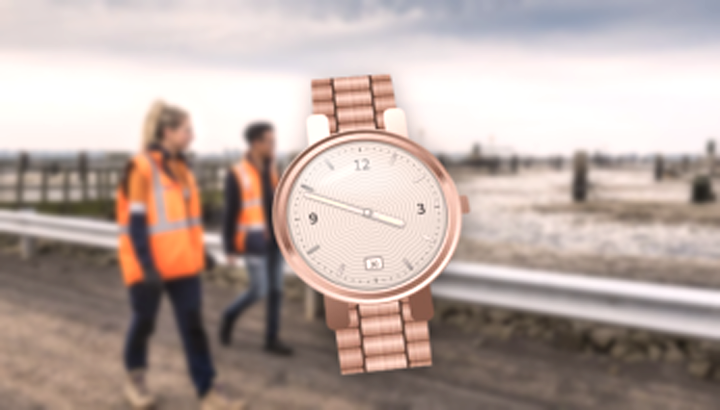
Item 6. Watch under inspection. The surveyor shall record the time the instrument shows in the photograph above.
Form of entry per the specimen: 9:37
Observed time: 3:49
